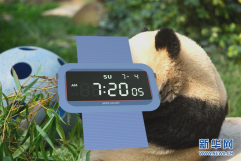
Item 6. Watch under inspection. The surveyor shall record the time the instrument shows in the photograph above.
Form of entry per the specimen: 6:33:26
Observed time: 7:20:05
